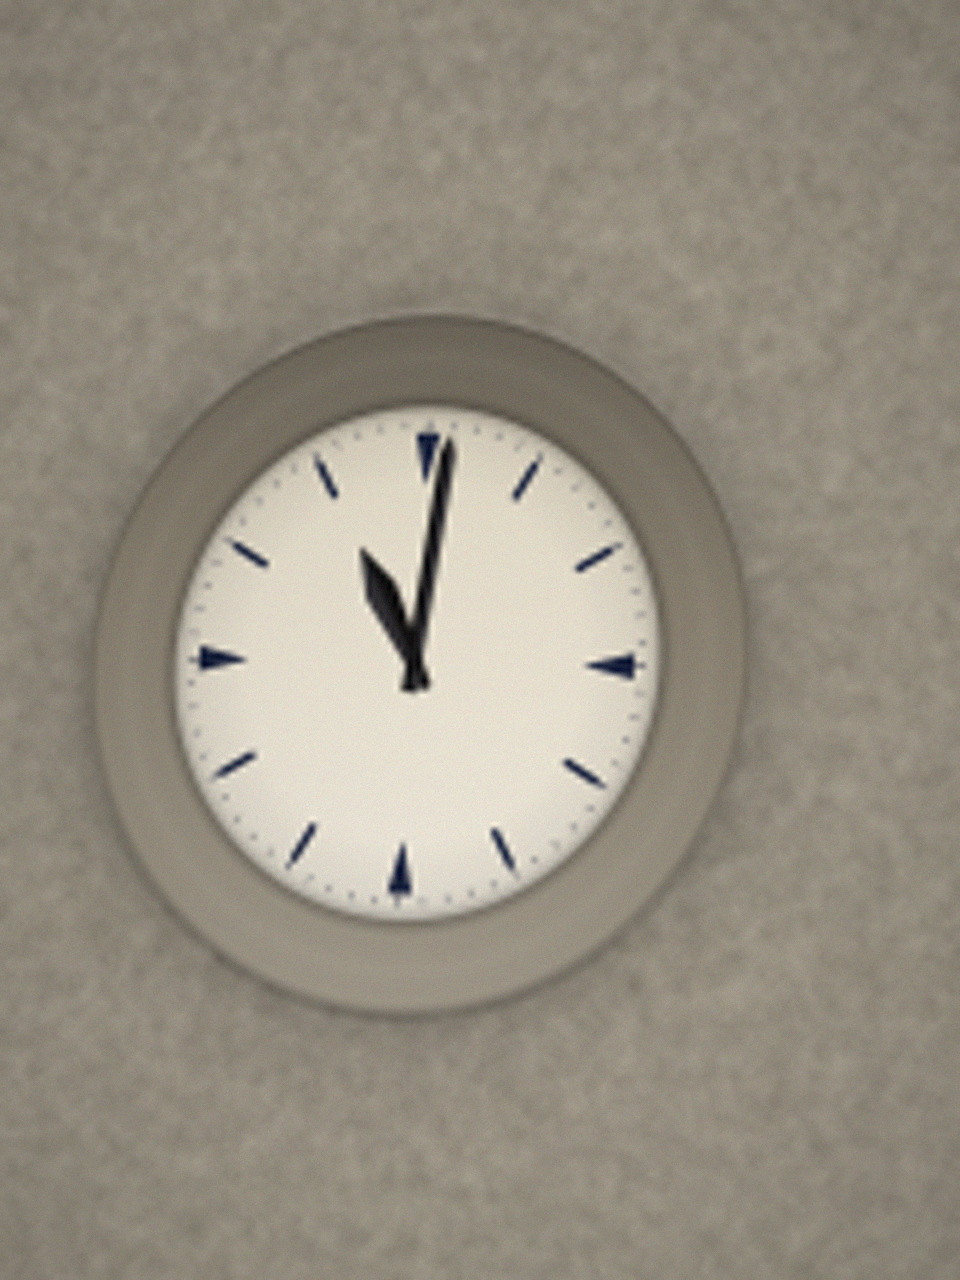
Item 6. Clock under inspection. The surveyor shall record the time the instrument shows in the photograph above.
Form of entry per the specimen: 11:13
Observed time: 11:01
